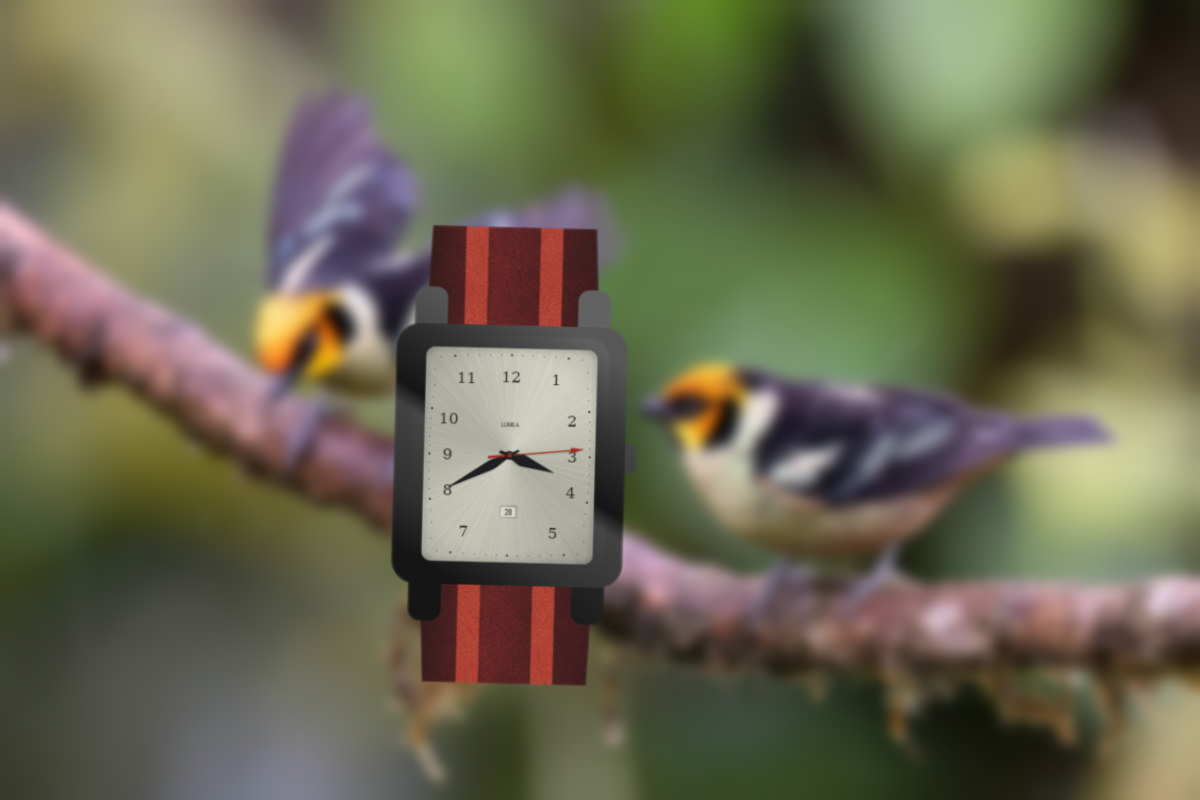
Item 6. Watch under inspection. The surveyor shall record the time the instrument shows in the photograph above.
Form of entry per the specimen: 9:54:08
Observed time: 3:40:14
